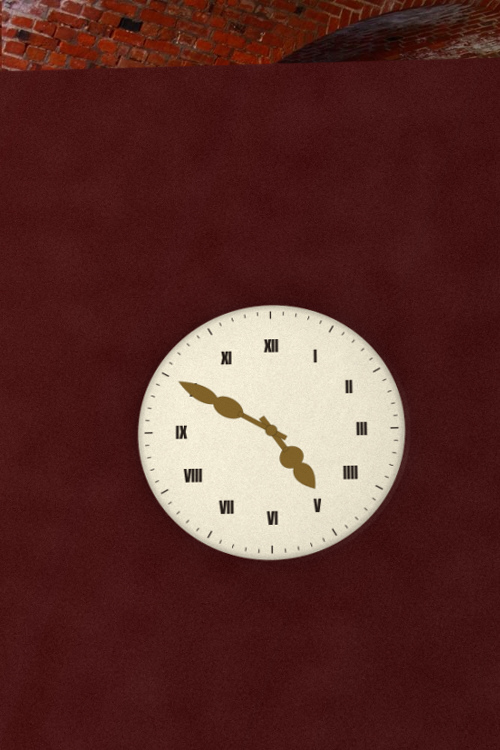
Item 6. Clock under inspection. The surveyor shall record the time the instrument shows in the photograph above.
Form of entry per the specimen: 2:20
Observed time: 4:50
